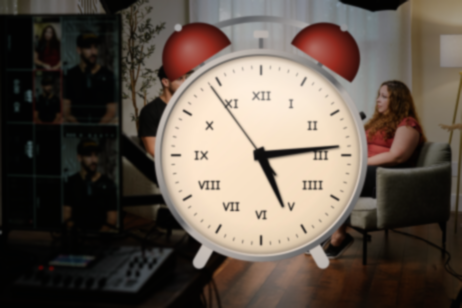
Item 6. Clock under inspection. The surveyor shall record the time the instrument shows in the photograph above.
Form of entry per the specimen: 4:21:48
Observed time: 5:13:54
